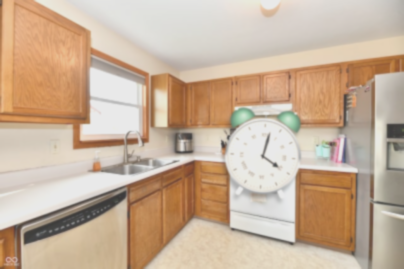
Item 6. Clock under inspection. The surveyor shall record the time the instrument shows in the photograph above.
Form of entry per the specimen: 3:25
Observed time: 4:02
